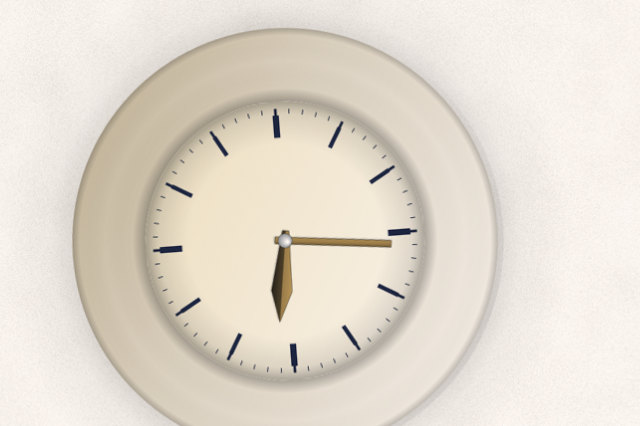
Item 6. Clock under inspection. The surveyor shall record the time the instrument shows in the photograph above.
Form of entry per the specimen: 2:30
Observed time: 6:16
